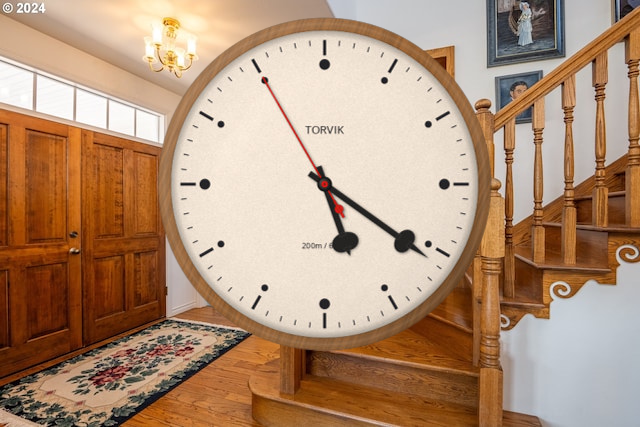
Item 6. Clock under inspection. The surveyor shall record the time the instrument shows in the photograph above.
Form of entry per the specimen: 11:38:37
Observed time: 5:20:55
